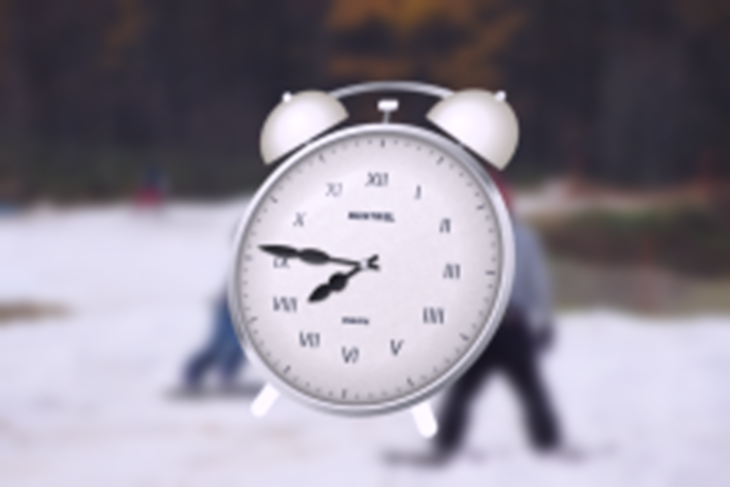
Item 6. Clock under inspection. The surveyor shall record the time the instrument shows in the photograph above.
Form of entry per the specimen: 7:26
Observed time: 7:46
